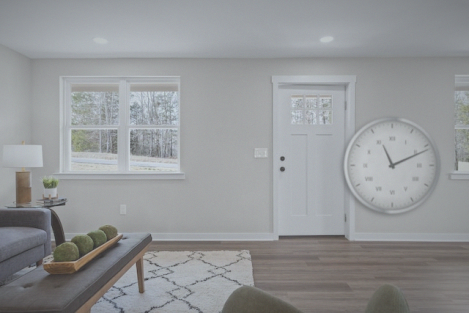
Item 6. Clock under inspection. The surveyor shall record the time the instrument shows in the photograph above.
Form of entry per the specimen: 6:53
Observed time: 11:11
